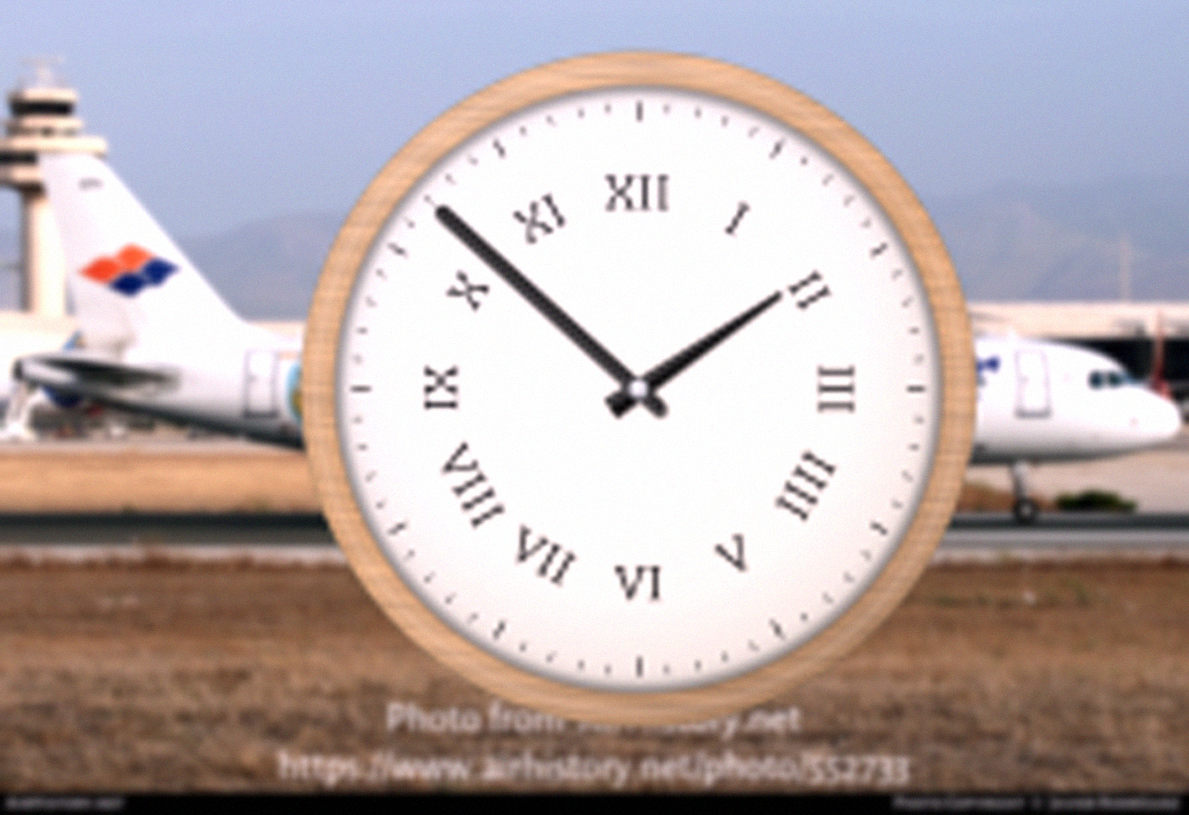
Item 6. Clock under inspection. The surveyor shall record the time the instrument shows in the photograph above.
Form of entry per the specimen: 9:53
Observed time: 1:52
